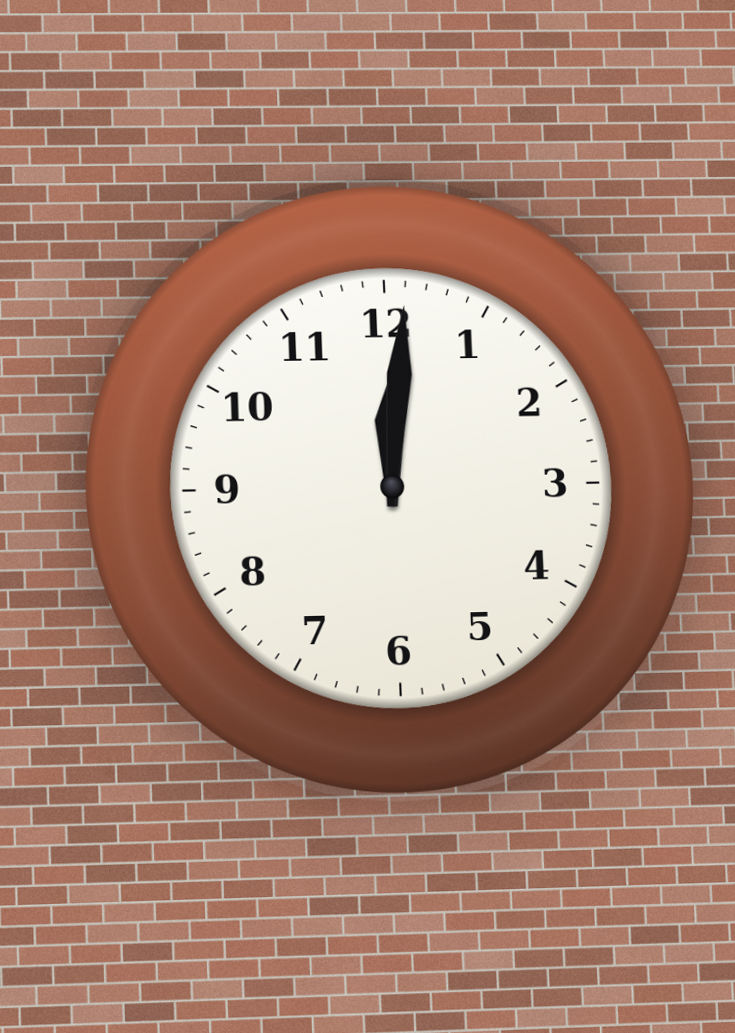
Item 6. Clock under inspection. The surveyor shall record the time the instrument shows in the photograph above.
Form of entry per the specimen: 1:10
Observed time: 12:01
